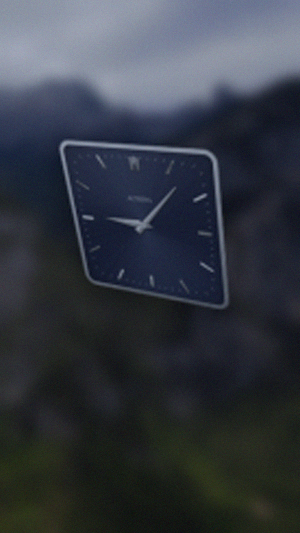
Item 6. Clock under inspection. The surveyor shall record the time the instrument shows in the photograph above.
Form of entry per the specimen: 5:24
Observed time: 9:07
